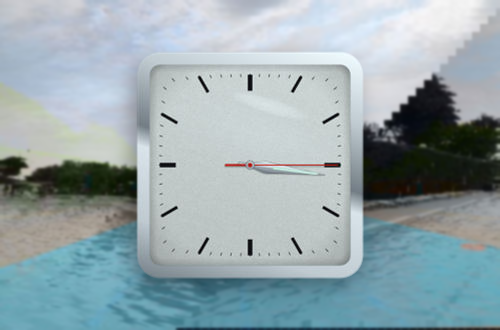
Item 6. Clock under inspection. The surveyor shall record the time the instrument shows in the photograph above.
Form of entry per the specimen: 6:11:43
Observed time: 3:16:15
